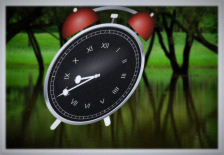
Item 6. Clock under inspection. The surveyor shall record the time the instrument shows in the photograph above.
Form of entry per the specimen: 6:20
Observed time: 8:40
